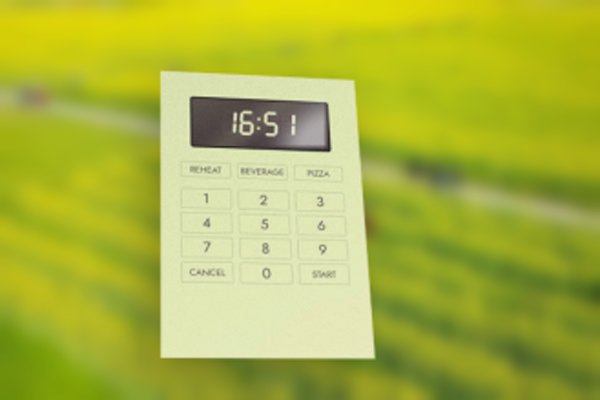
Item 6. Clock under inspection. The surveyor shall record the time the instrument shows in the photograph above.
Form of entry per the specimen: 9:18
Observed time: 16:51
